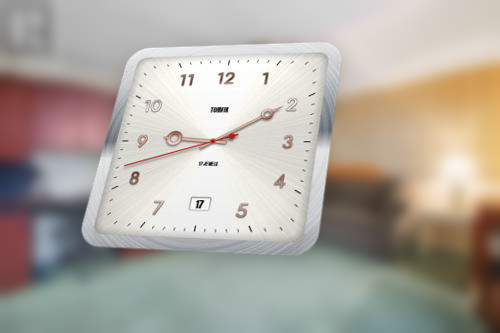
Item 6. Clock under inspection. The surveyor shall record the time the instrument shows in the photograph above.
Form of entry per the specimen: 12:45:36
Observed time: 9:09:42
